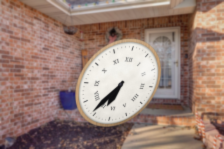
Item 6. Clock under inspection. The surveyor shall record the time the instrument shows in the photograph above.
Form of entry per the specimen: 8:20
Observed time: 6:36
